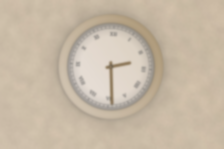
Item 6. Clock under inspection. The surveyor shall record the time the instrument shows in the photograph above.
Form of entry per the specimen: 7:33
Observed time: 2:29
